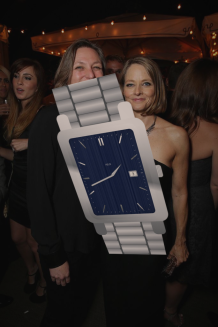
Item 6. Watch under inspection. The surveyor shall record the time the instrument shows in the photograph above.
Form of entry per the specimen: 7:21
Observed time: 1:42
